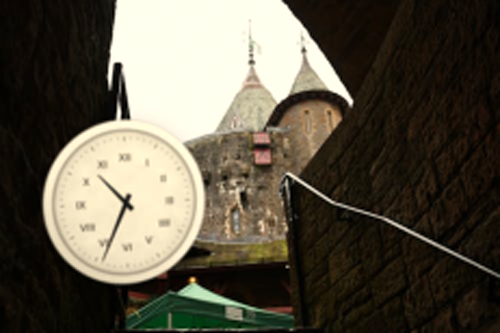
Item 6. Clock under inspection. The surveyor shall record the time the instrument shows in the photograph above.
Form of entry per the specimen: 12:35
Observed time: 10:34
